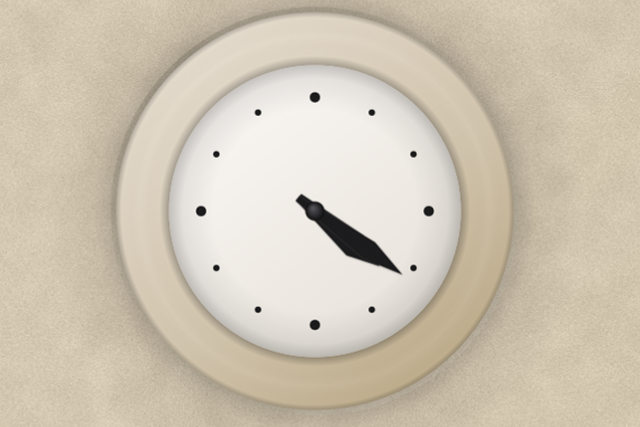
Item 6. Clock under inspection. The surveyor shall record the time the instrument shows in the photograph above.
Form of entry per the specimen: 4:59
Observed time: 4:21
